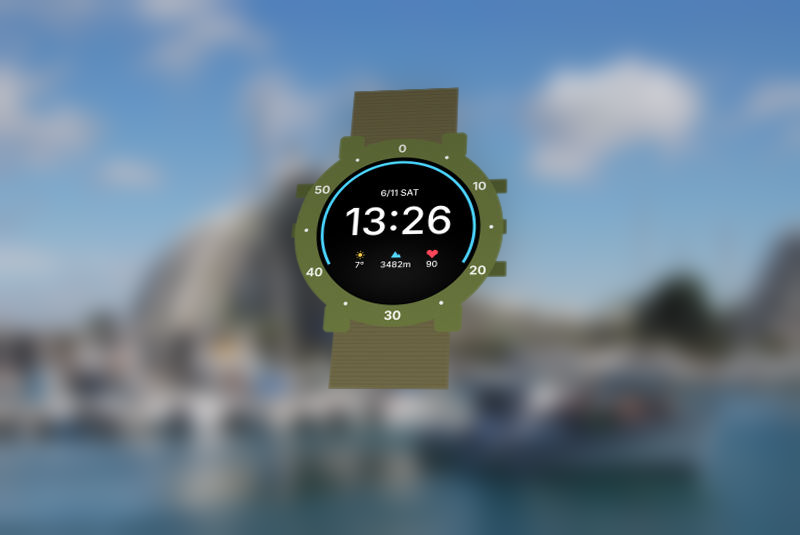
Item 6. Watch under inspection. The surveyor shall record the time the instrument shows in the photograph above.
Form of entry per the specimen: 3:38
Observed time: 13:26
